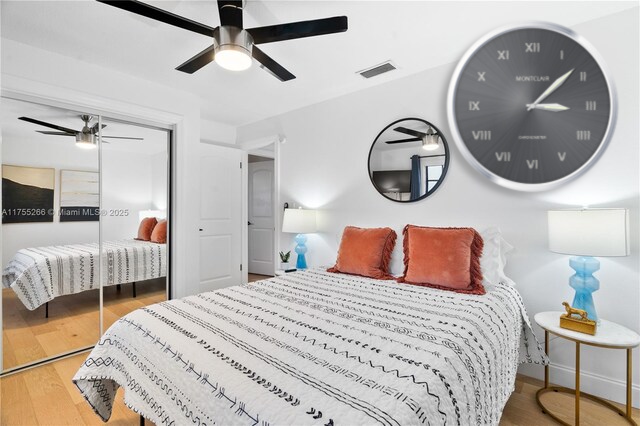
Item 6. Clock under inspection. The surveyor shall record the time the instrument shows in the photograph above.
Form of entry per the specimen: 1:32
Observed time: 3:08
